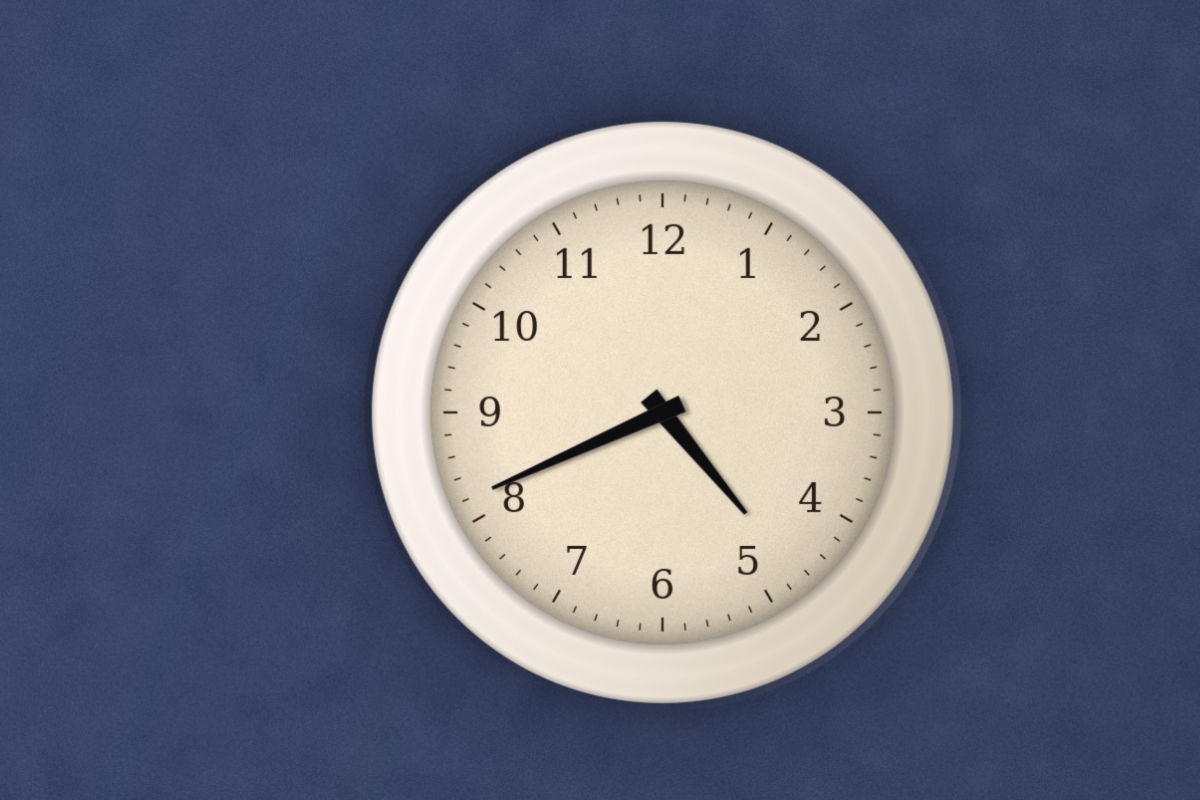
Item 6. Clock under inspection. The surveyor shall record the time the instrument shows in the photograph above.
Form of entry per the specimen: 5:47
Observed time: 4:41
